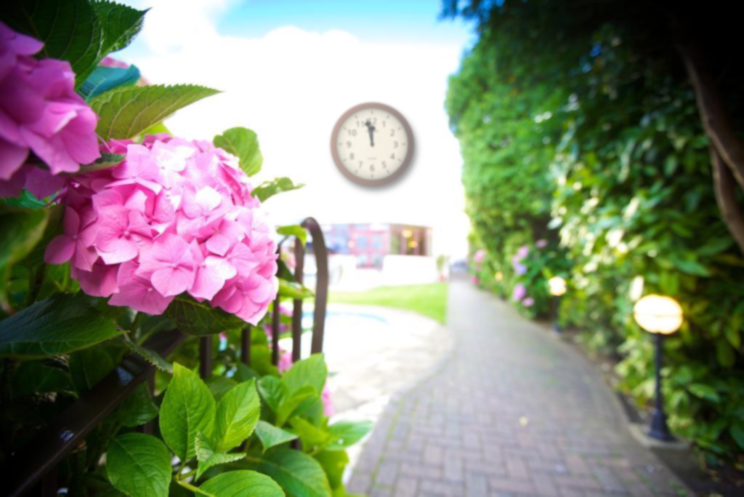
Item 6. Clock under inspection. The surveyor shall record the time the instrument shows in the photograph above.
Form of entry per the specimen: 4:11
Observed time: 11:58
